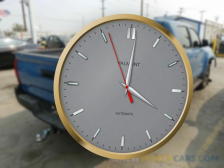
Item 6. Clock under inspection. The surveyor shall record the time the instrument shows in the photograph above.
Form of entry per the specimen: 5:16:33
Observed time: 4:00:56
